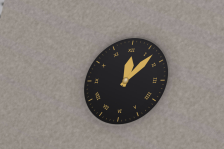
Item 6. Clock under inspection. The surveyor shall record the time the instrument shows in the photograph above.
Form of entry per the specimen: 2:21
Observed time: 12:07
